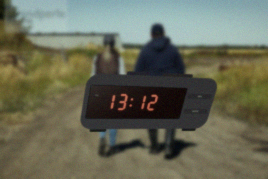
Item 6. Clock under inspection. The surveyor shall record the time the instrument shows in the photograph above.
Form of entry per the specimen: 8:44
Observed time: 13:12
